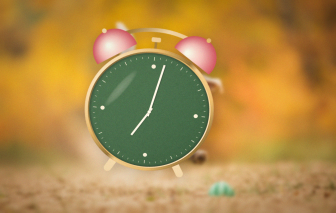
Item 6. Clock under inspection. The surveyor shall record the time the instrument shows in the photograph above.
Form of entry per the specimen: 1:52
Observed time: 7:02
